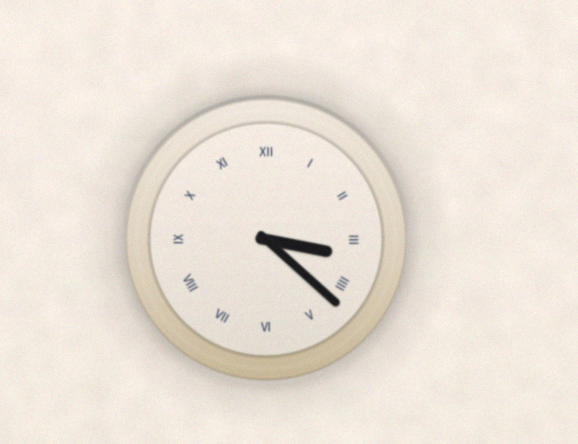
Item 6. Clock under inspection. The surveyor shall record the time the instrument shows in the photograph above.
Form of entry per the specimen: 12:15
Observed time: 3:22
